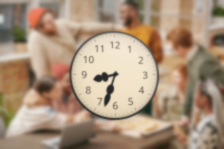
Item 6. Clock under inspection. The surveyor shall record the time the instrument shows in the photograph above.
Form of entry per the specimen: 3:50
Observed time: 8:33
